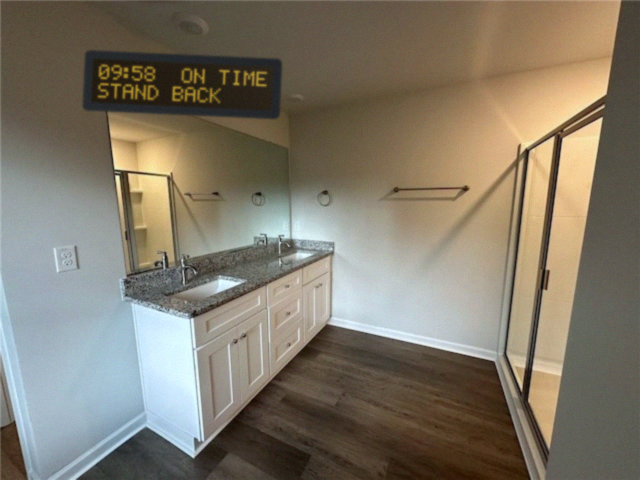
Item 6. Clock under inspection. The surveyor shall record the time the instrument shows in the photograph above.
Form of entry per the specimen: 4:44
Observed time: 9:58
